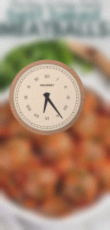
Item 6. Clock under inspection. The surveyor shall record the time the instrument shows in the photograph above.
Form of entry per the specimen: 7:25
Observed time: 6:24
